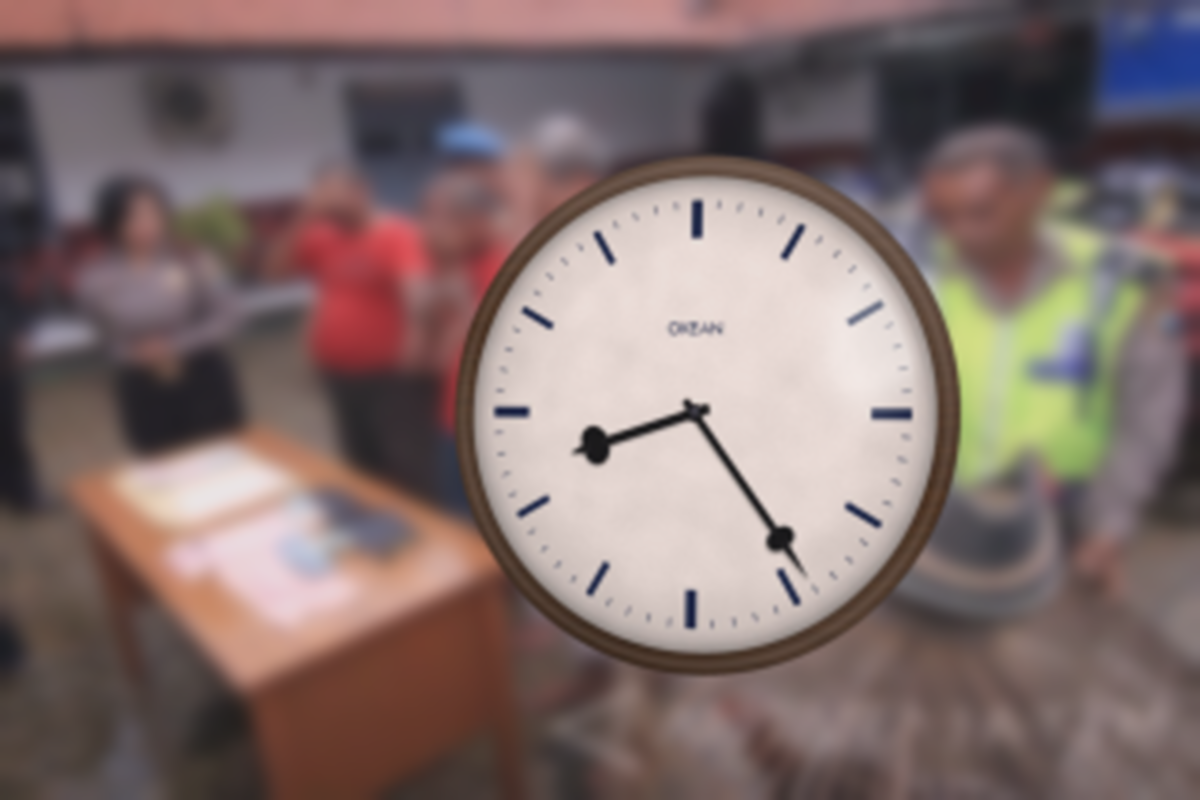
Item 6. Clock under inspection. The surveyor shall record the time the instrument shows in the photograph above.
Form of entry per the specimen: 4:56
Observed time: 8:24
